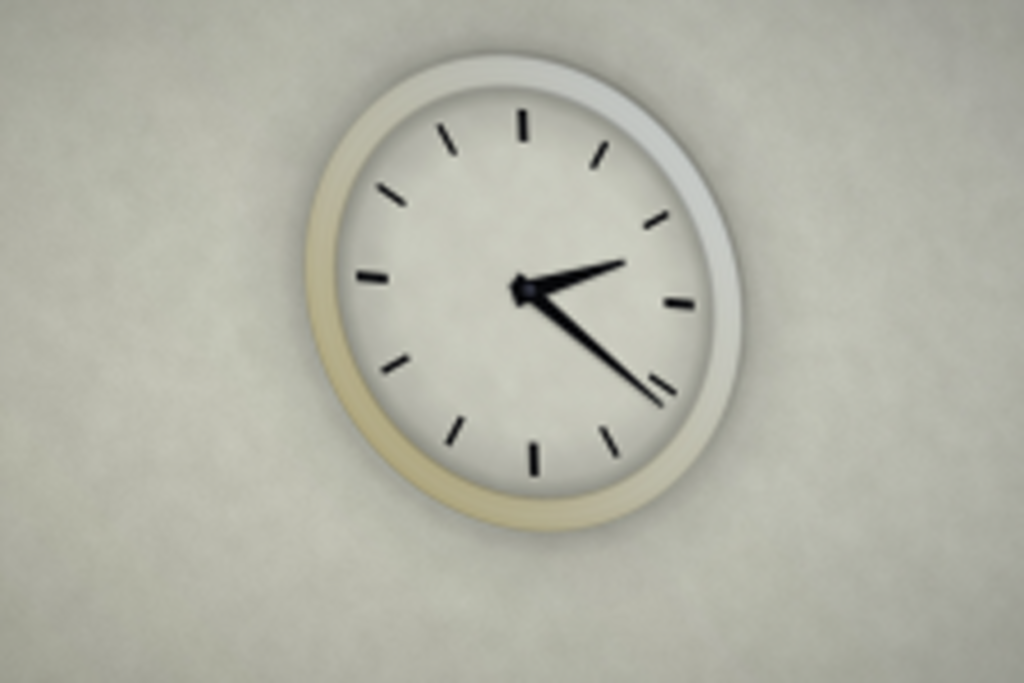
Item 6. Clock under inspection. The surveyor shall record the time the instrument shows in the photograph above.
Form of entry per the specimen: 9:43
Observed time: 2:21
